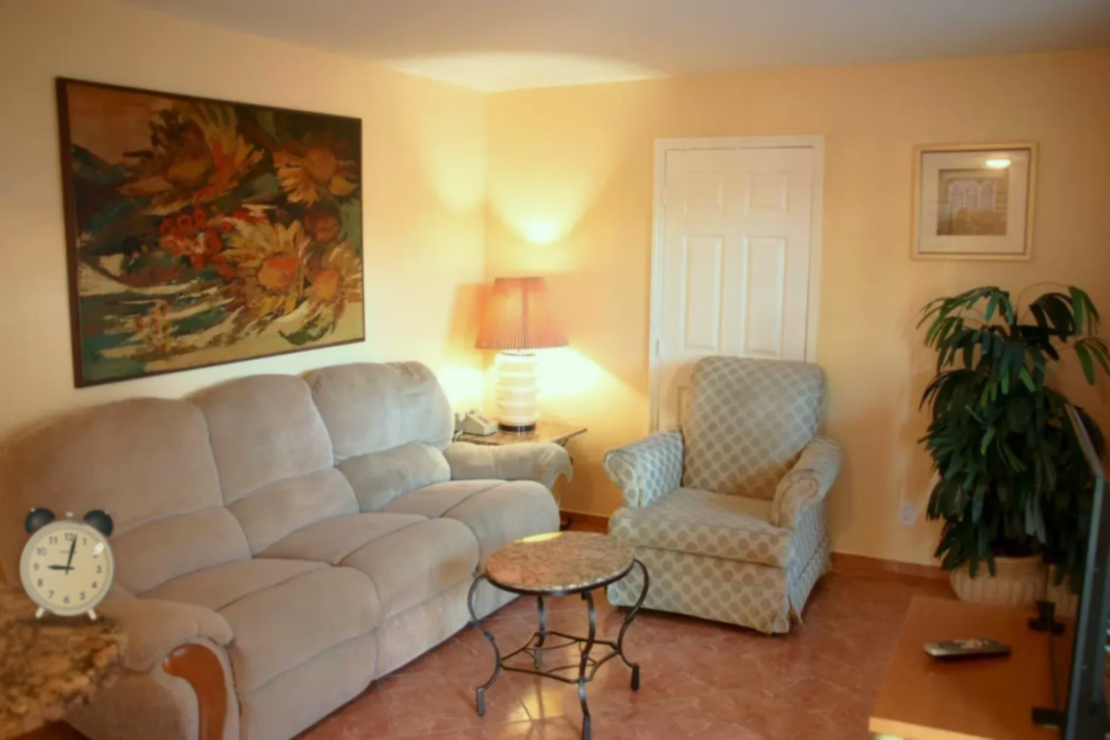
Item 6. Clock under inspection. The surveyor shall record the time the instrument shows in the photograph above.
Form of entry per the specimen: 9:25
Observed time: 9:02
